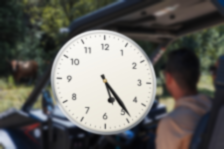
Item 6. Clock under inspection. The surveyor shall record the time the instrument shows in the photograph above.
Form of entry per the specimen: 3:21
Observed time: 5:24
